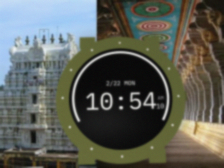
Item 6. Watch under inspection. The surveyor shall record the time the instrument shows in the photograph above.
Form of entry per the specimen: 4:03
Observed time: 10:54
